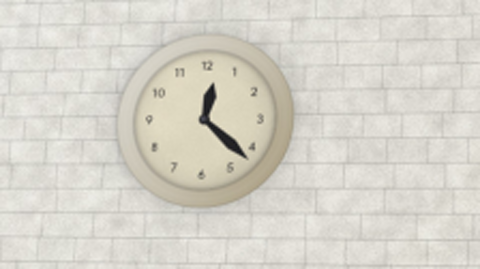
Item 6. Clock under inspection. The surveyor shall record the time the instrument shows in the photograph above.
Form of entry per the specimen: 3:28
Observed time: 12:22
